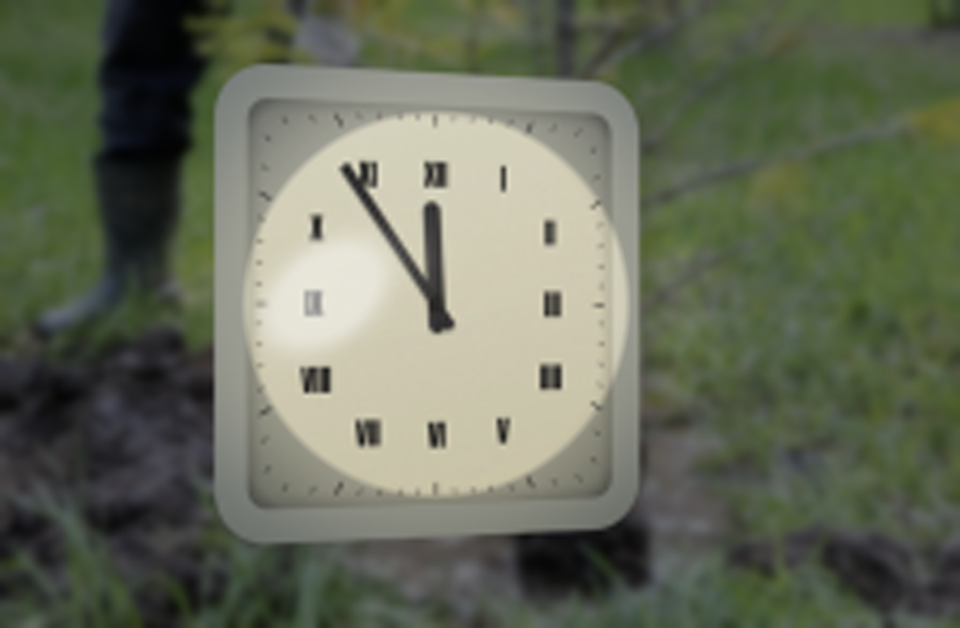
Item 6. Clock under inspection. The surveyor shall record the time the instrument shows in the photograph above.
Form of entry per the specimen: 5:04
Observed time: 11:54
